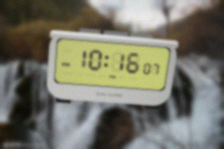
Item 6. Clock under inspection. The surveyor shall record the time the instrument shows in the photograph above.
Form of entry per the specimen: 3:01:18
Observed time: 10:16:07
